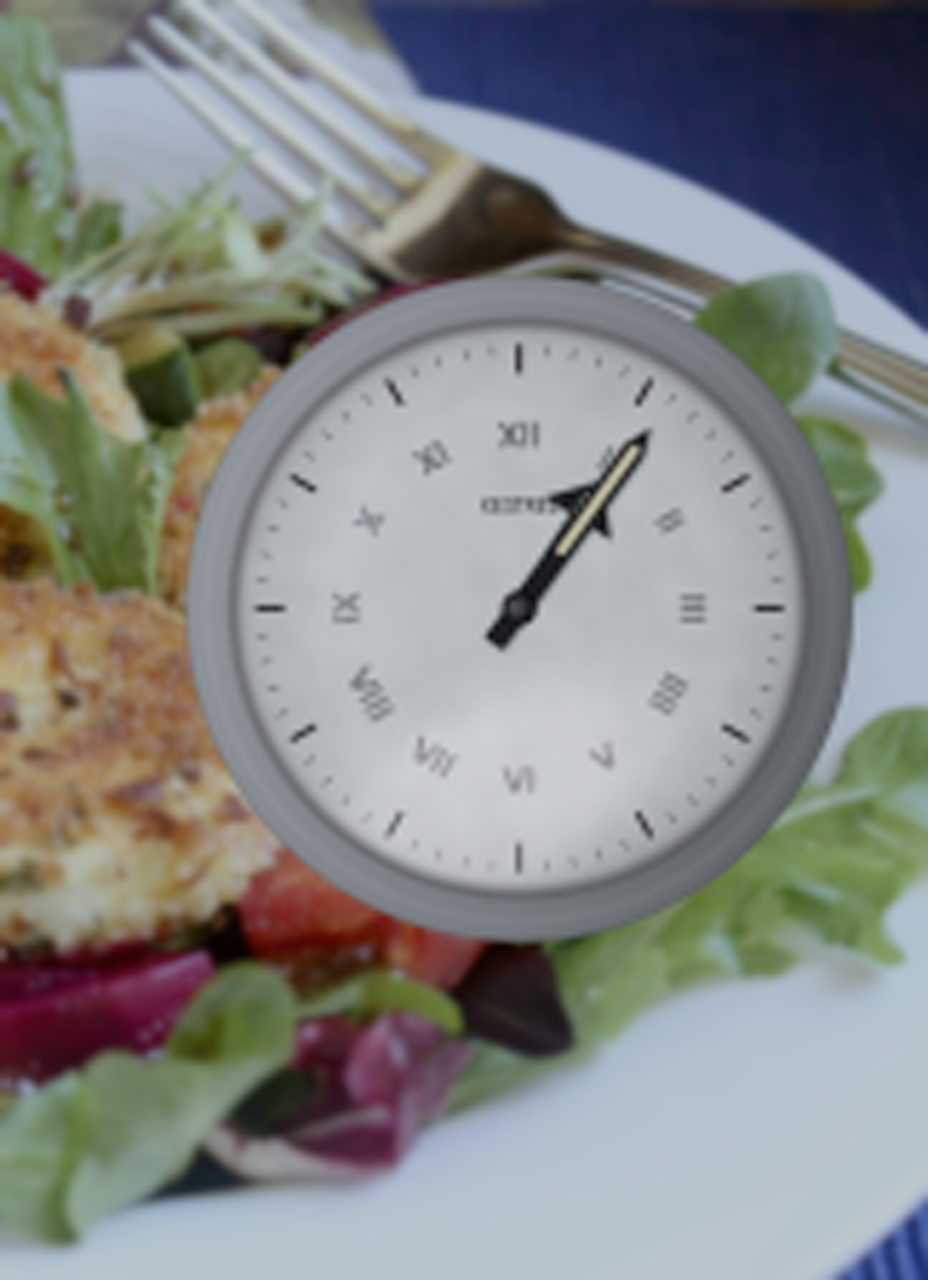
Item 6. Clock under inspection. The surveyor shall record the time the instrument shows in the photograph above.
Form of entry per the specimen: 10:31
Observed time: 1:06
